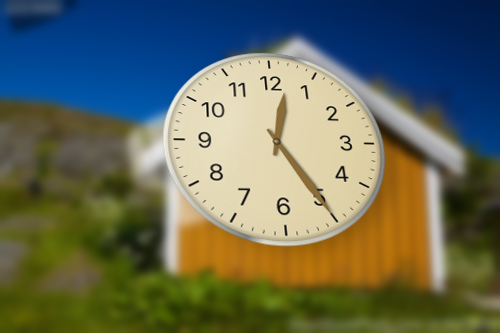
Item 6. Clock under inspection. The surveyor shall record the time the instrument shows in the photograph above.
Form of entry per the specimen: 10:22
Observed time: 12:25
